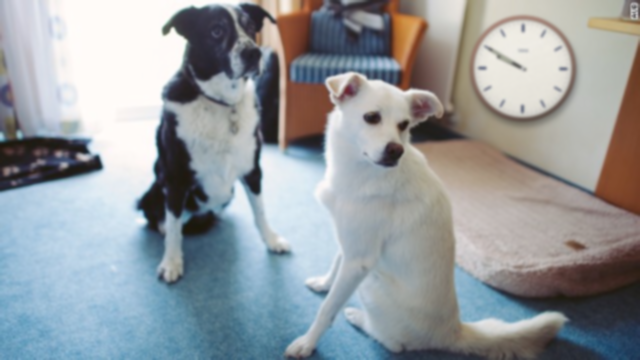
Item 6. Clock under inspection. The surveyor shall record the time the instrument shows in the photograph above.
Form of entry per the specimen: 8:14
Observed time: 9:50
